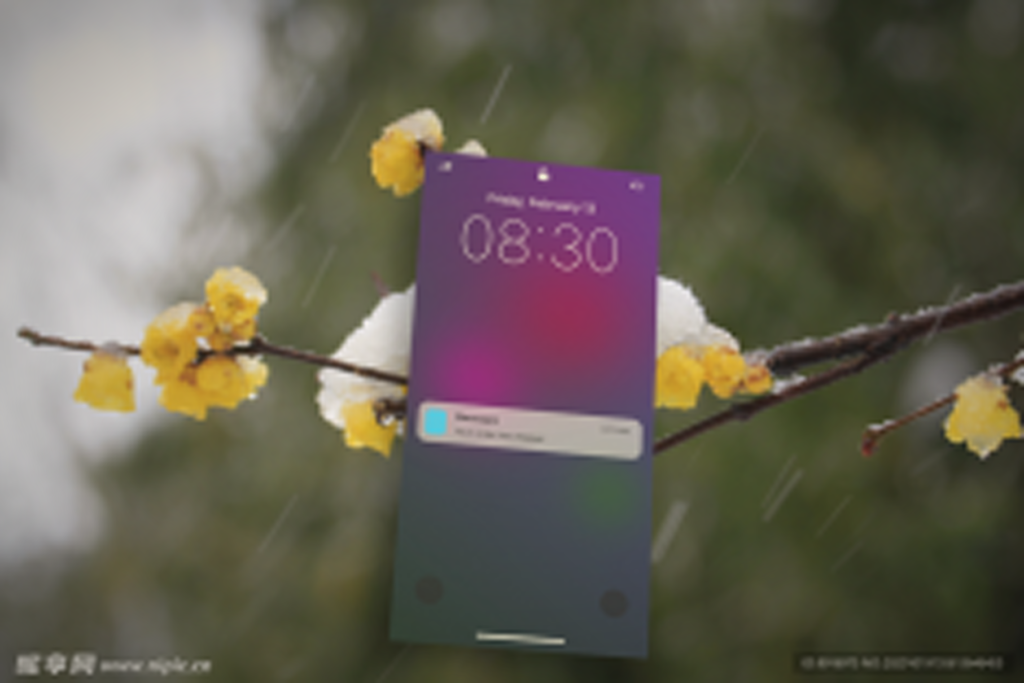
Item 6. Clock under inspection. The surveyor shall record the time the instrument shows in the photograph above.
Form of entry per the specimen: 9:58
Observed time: 8:30
